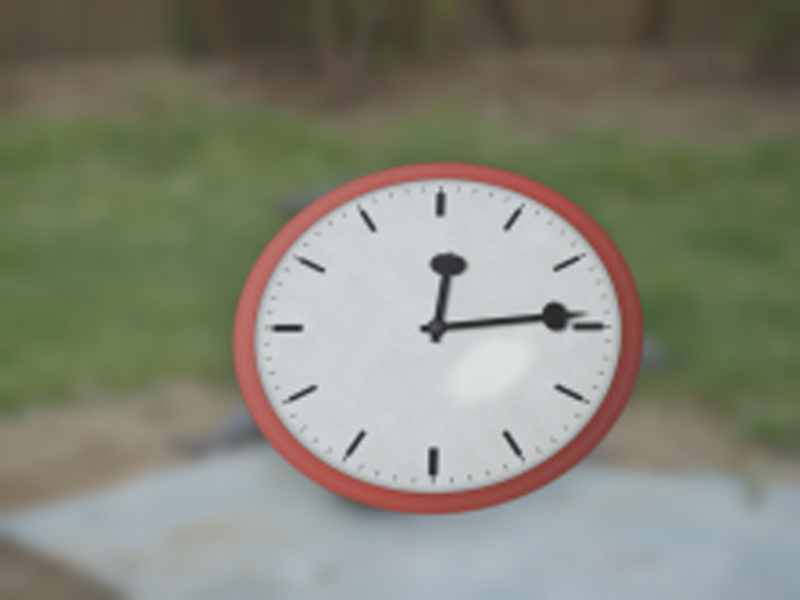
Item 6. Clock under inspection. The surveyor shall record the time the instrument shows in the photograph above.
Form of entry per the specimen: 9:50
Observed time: 12:14
